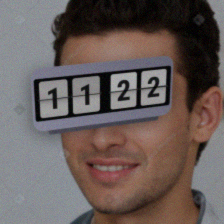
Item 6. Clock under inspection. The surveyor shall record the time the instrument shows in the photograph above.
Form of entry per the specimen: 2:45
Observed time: 11:22
